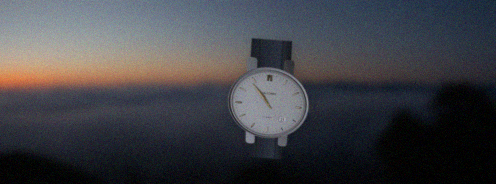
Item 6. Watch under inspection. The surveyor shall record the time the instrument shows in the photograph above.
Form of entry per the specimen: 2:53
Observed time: 10:54
